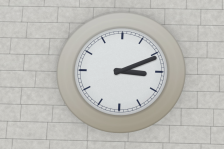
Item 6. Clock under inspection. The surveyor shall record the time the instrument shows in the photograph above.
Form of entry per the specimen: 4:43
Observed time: 3:11
